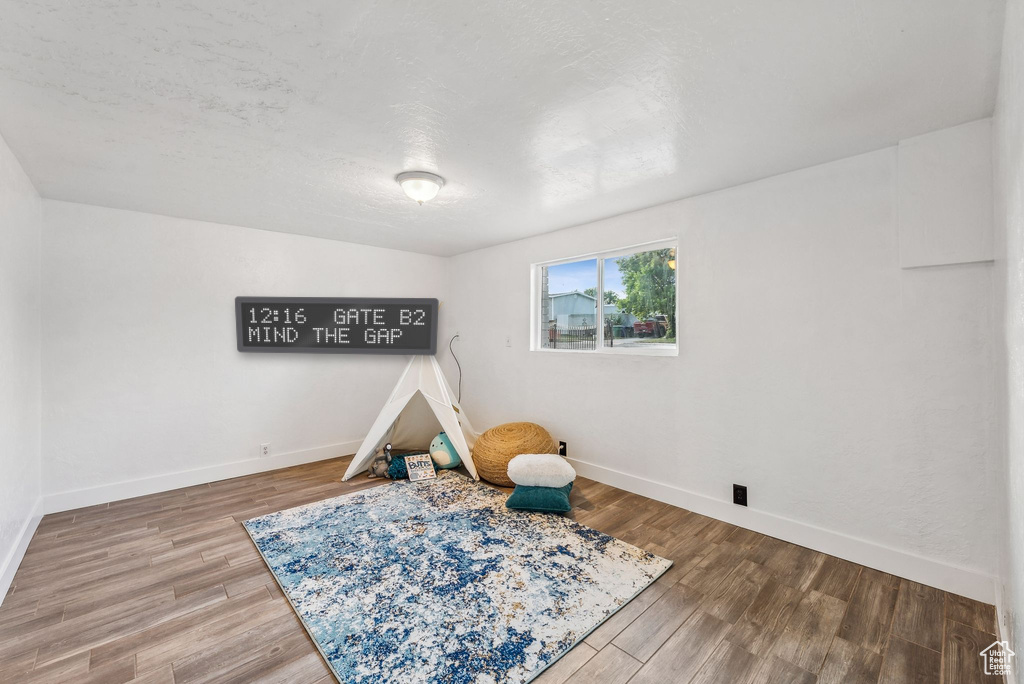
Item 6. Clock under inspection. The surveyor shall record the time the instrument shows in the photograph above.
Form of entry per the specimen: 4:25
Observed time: 12:16
